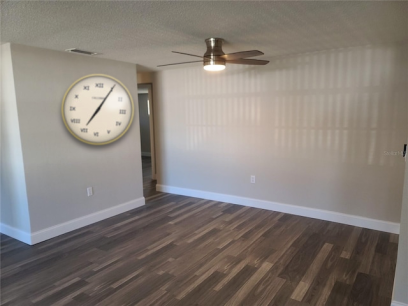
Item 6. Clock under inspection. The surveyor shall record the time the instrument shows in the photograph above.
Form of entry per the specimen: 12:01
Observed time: 7:05
